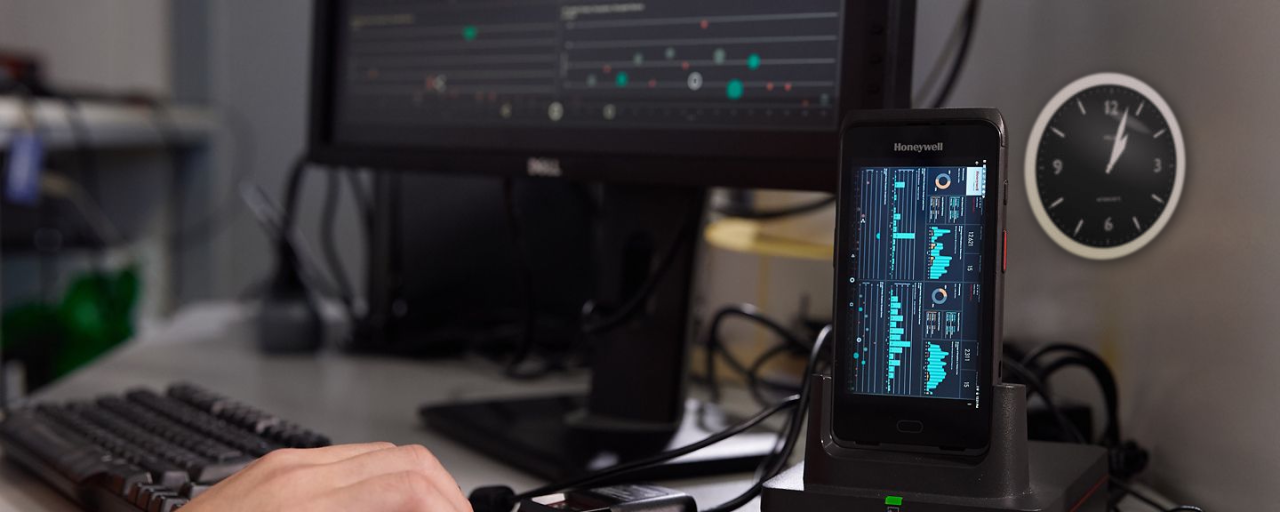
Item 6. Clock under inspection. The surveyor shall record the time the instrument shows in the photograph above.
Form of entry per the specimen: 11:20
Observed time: 1:03
